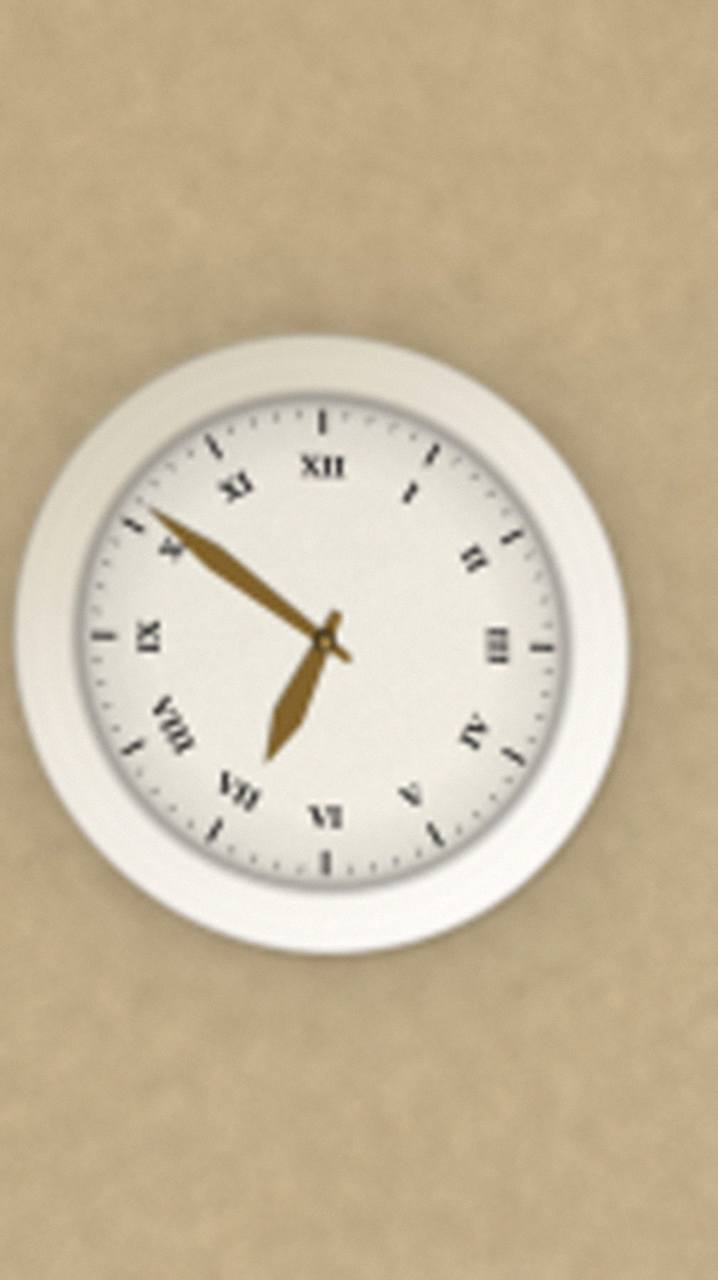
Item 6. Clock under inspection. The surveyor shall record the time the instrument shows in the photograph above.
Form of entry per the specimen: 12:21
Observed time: 6:51
